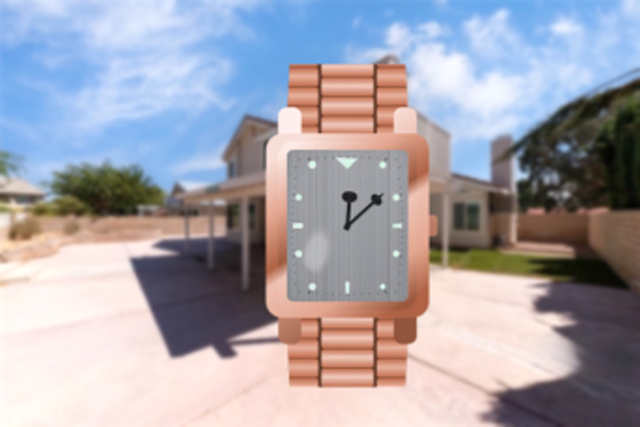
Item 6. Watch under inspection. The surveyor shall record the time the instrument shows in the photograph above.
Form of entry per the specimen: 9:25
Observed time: 12:08
